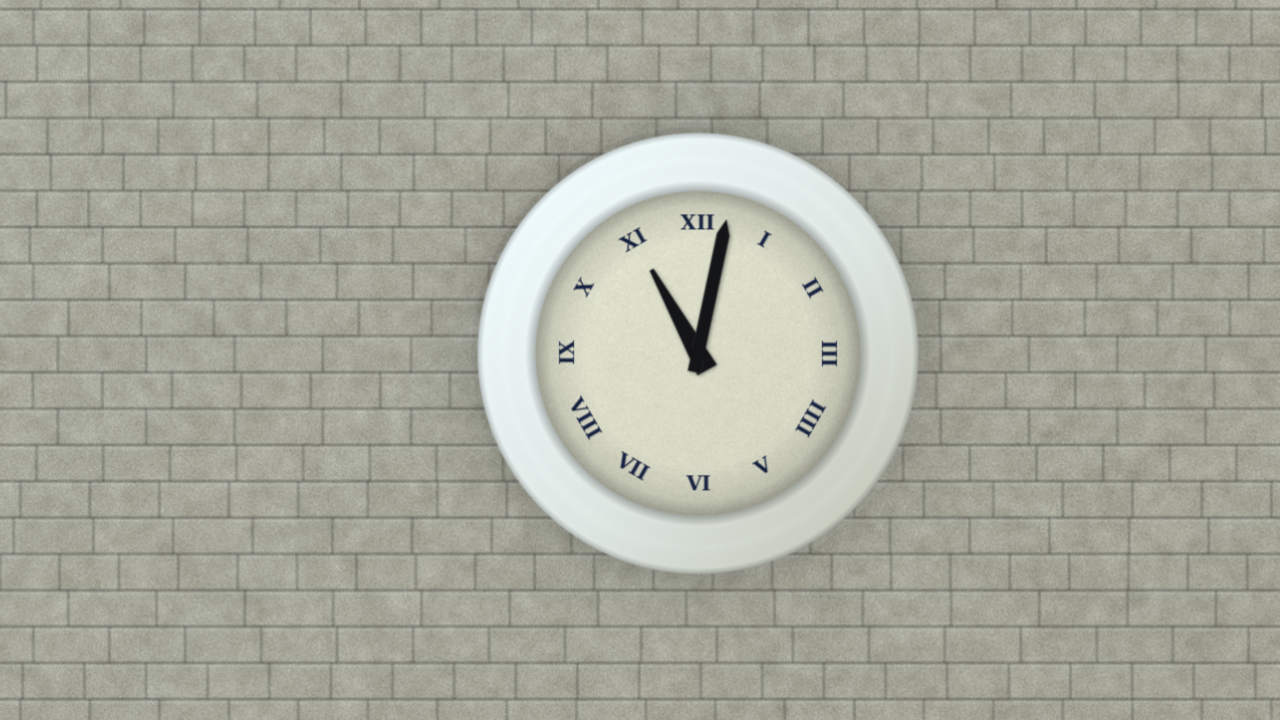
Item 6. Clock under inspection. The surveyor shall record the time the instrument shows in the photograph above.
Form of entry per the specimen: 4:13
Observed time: 11:02
